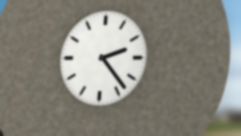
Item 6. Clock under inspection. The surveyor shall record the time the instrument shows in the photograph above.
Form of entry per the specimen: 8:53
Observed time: 2:23
